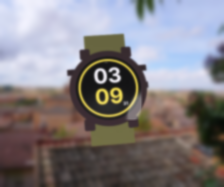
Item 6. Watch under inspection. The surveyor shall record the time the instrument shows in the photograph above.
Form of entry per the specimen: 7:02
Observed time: 3:09
